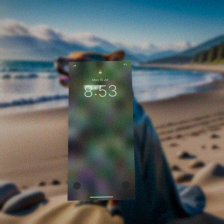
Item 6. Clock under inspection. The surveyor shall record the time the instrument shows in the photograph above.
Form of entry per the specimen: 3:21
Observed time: 8:53
